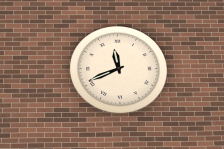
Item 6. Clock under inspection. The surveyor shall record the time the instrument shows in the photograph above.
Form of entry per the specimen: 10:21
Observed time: 11:41
